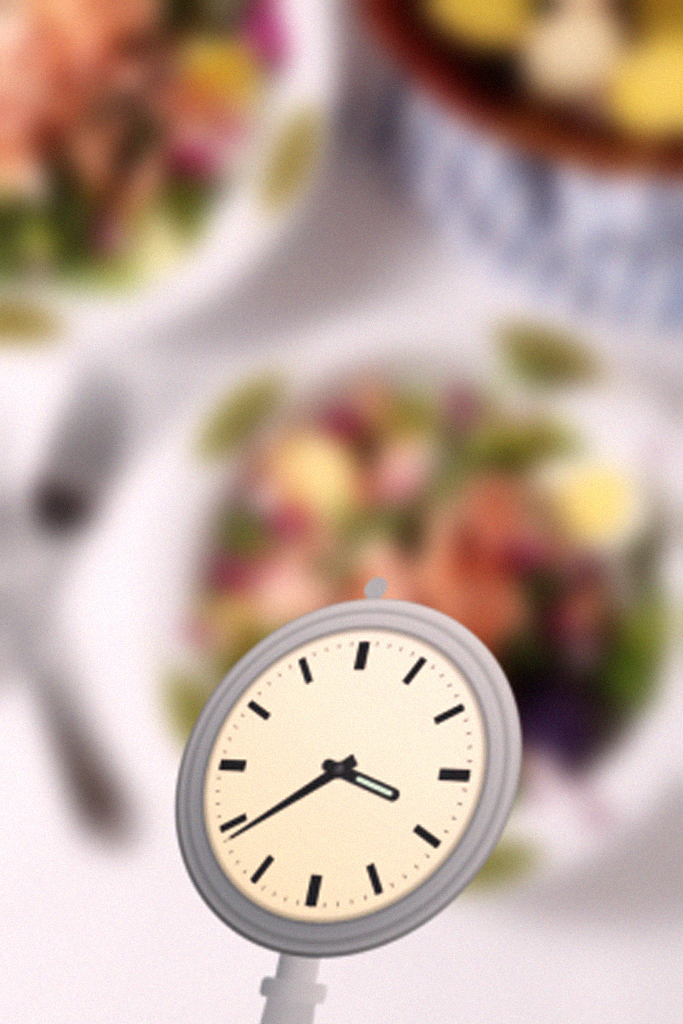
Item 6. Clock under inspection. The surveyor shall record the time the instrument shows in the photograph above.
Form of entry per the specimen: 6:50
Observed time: 3:39
